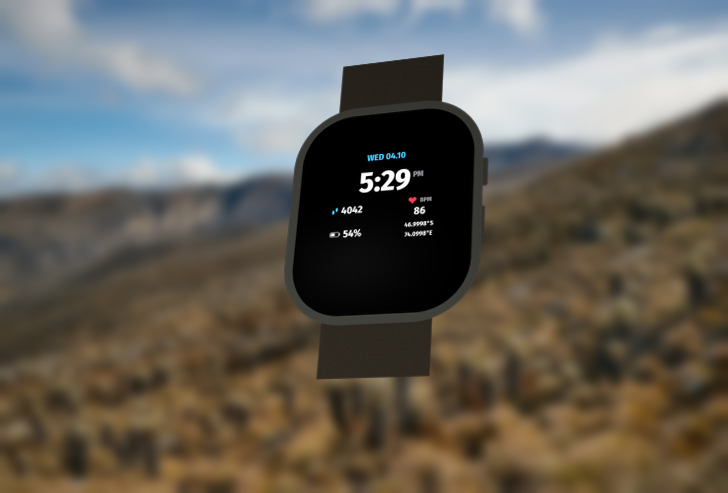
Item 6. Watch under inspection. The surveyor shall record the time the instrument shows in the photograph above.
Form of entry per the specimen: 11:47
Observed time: 5:29
